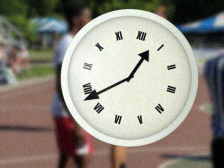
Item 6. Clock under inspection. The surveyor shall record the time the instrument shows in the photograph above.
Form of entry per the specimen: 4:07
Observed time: 12:38
